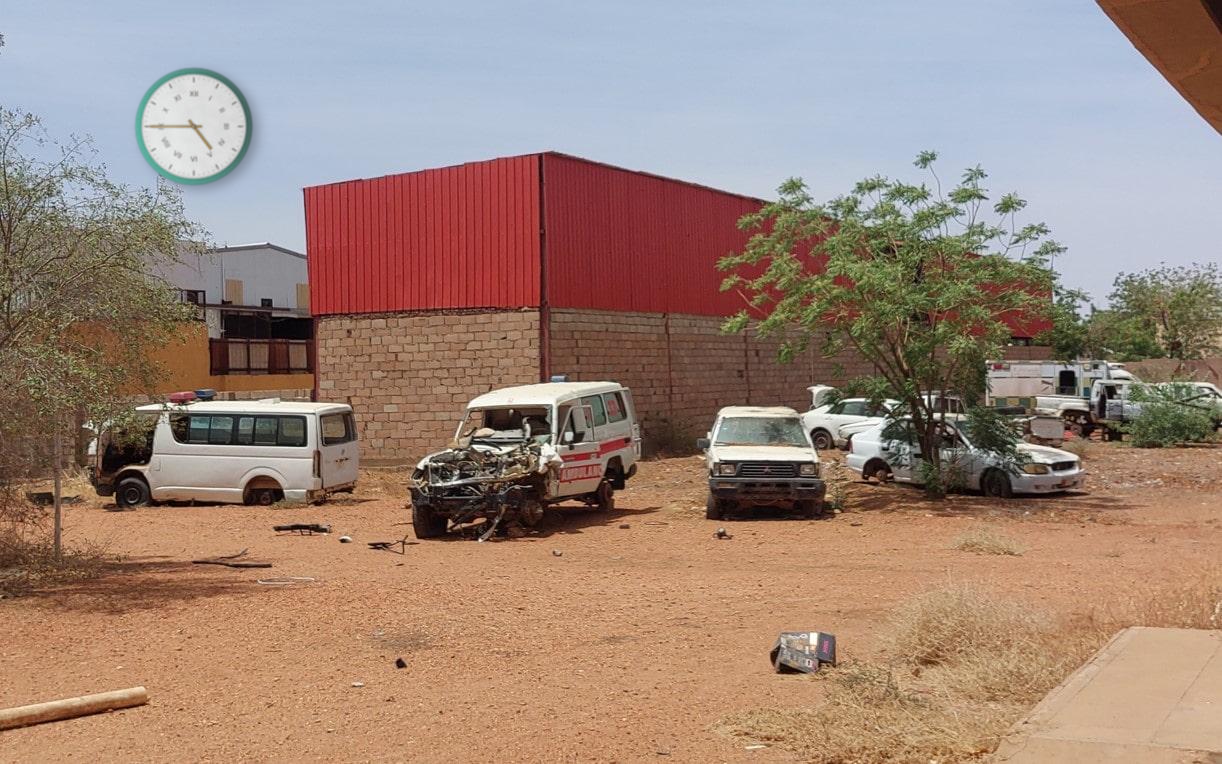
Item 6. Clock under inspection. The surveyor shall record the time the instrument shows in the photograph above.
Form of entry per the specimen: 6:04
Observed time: 4:45
